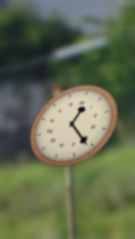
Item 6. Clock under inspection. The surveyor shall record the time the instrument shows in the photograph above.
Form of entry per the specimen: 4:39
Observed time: 12:21
